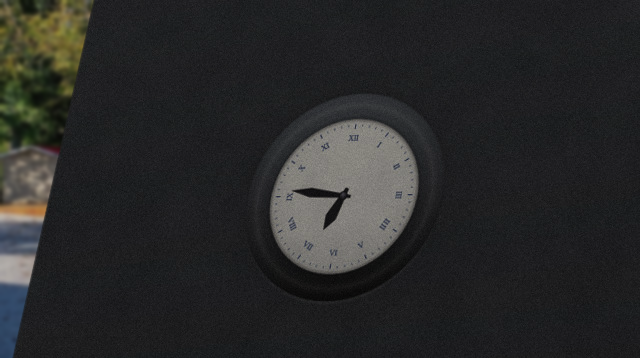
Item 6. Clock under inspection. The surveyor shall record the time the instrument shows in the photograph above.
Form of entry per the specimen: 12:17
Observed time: 6:46
